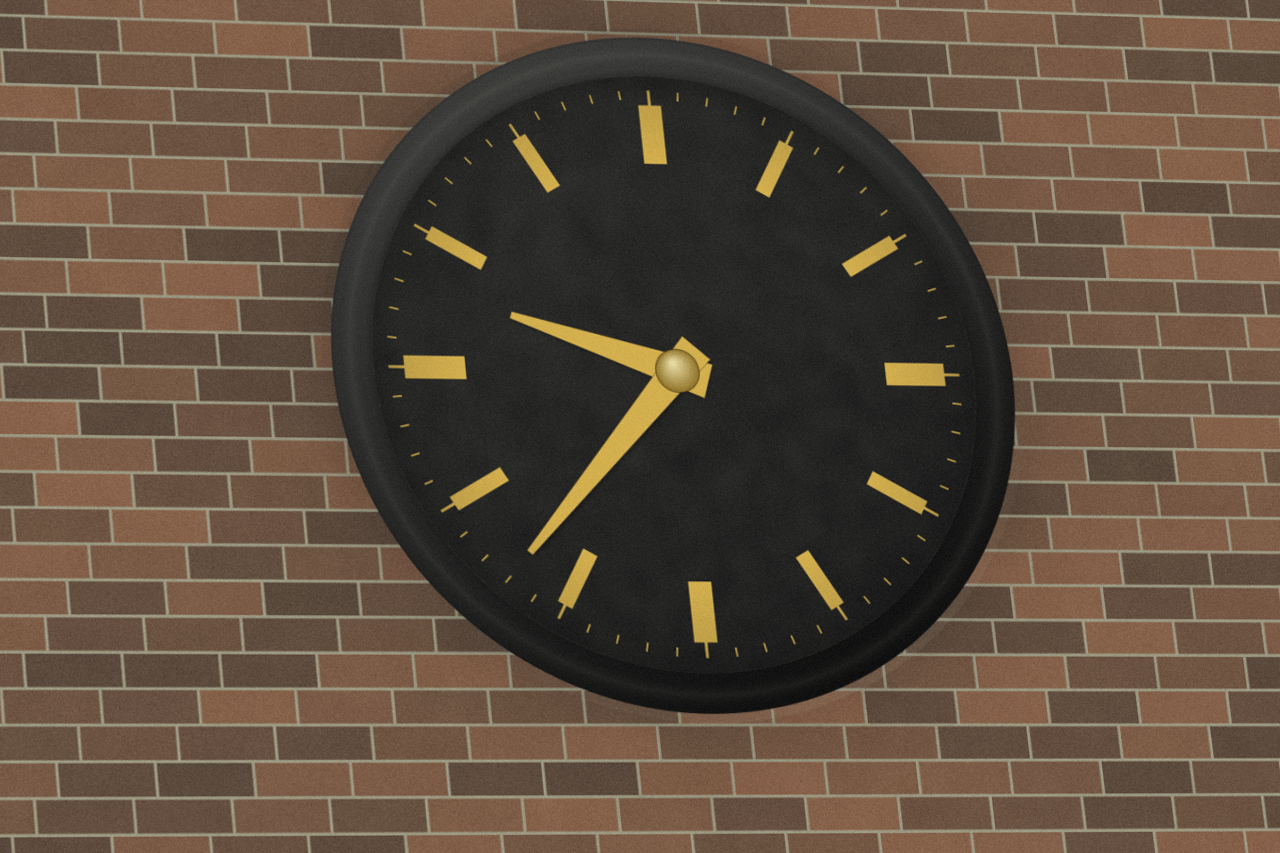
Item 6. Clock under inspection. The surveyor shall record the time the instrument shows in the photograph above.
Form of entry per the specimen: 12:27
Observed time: 9:37
